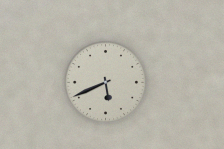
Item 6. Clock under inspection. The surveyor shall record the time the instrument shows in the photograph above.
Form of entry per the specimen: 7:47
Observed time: 5:41
